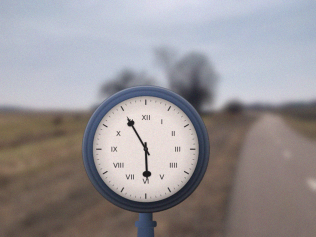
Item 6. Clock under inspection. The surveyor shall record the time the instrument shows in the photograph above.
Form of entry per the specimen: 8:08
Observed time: 5:55
